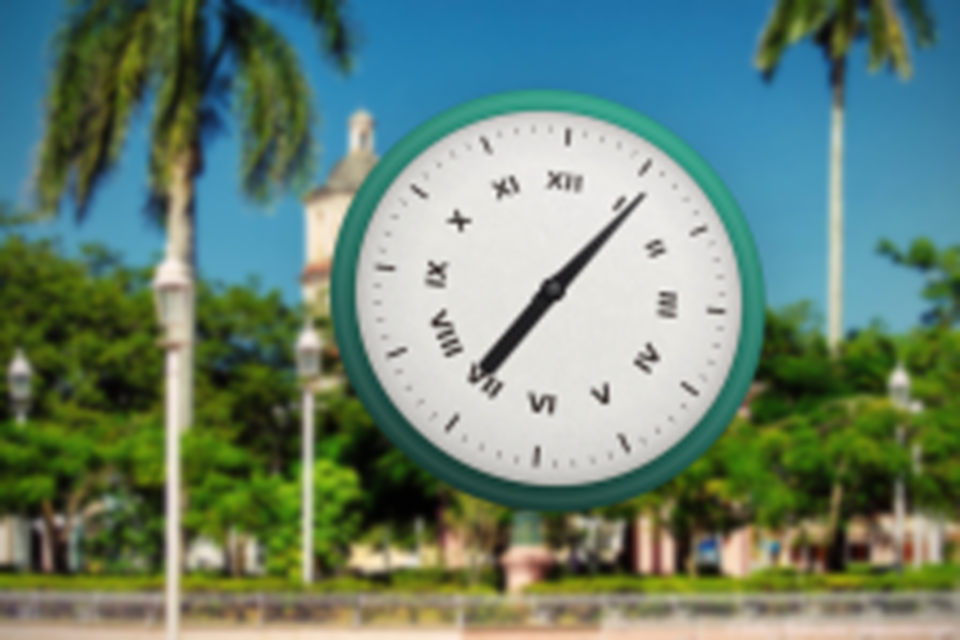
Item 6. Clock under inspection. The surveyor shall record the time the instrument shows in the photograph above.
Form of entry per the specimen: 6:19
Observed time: 7:06
